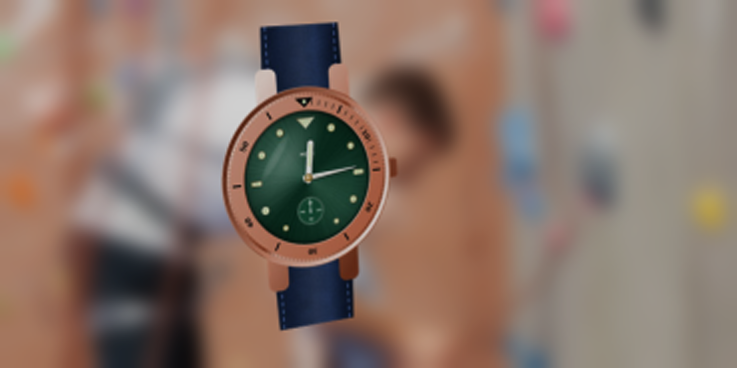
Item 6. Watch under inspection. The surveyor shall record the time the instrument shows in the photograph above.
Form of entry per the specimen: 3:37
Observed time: 12:14
